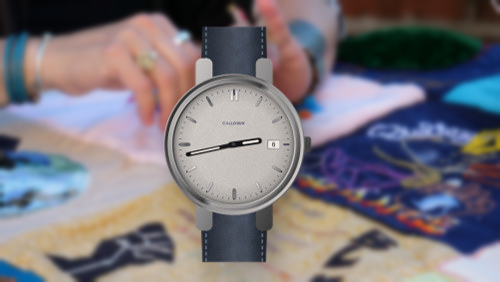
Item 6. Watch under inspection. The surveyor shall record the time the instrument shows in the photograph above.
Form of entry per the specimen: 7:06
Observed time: 2:43
